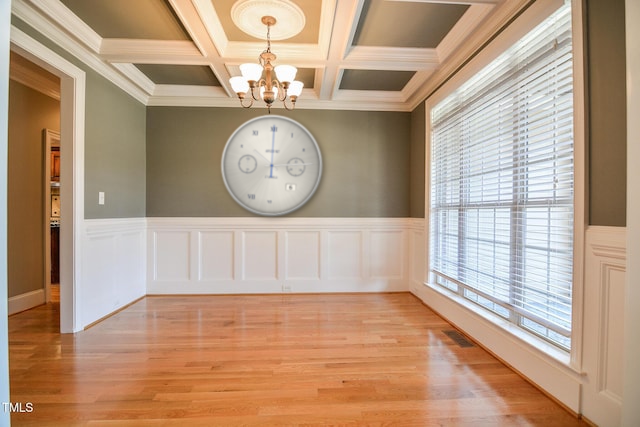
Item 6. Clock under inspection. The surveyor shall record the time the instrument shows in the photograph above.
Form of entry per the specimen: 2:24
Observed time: 10:14
